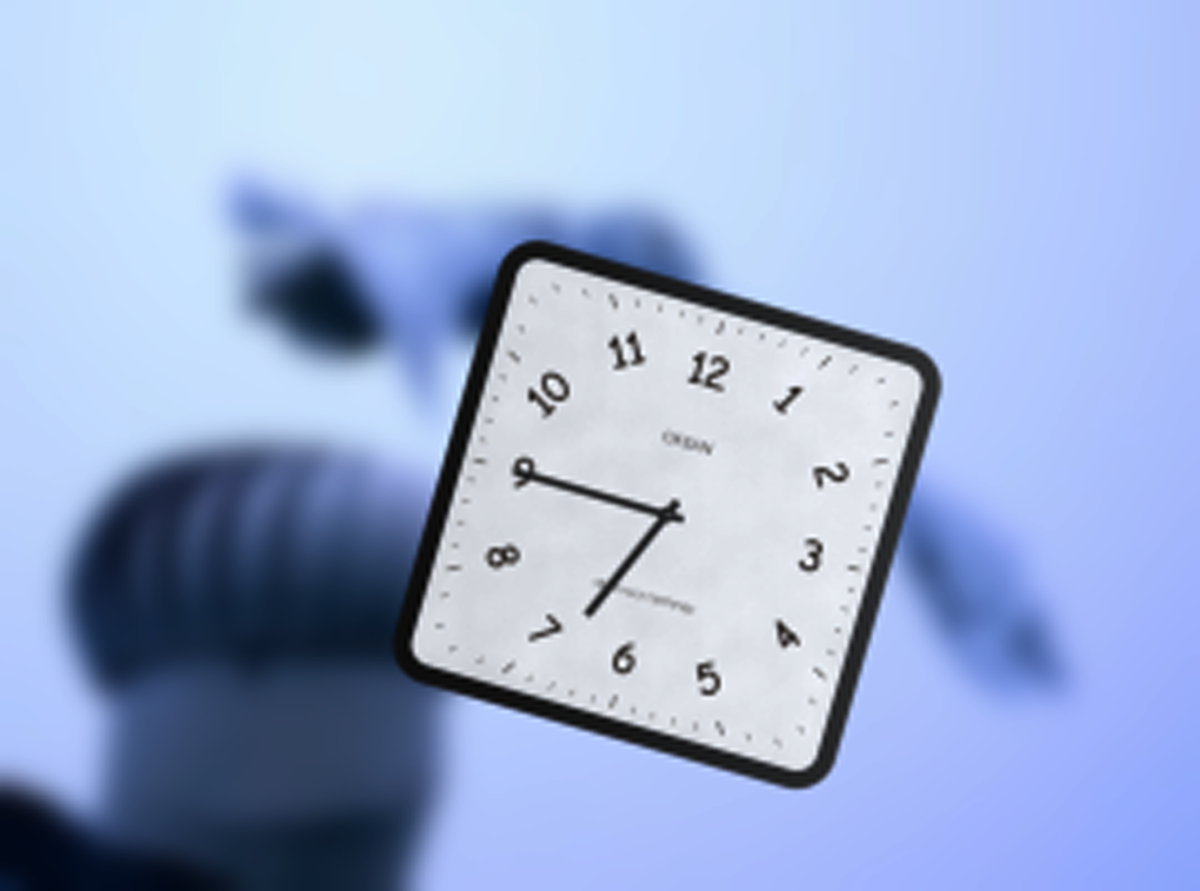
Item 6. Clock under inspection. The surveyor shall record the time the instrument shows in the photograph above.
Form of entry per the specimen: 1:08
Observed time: 6:45
